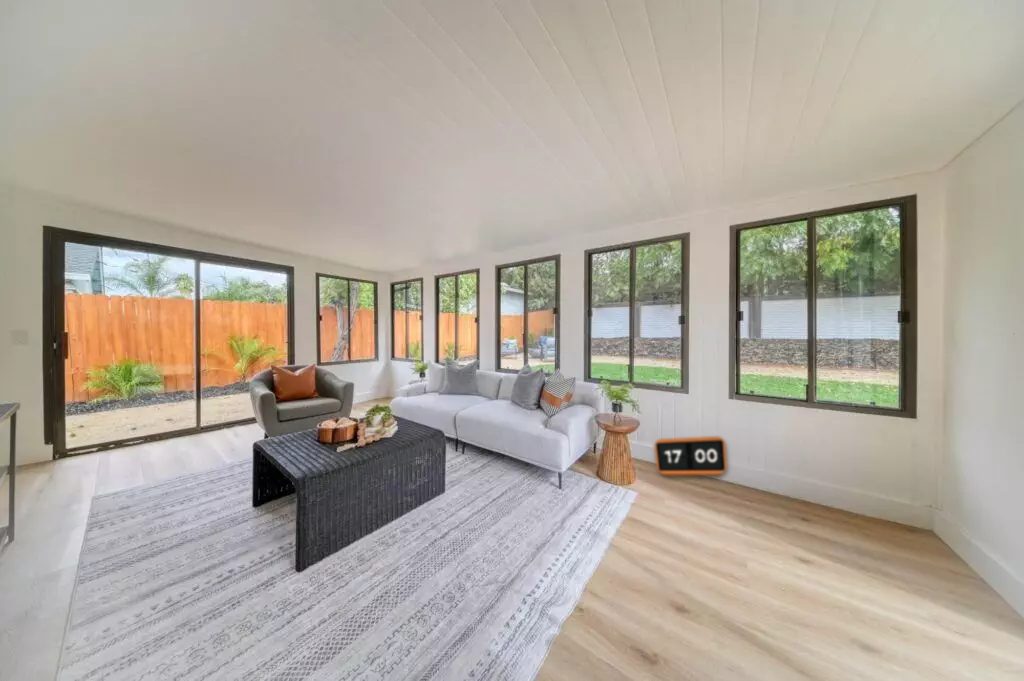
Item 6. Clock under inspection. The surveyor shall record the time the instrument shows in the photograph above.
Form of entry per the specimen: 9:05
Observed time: 17:00
